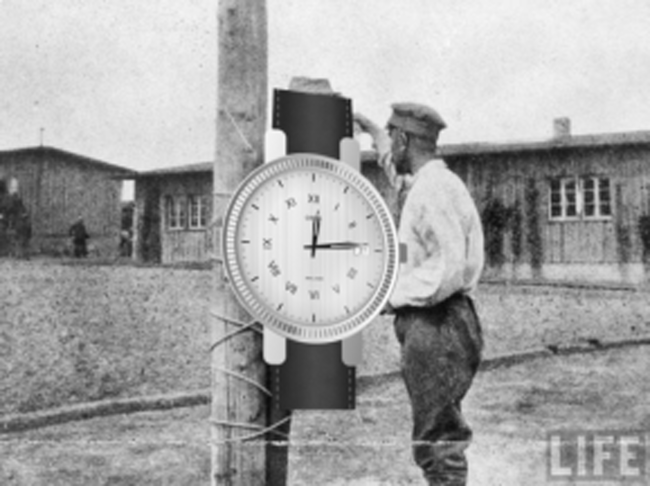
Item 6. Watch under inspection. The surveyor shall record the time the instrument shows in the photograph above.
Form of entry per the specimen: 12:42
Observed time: 12:14
